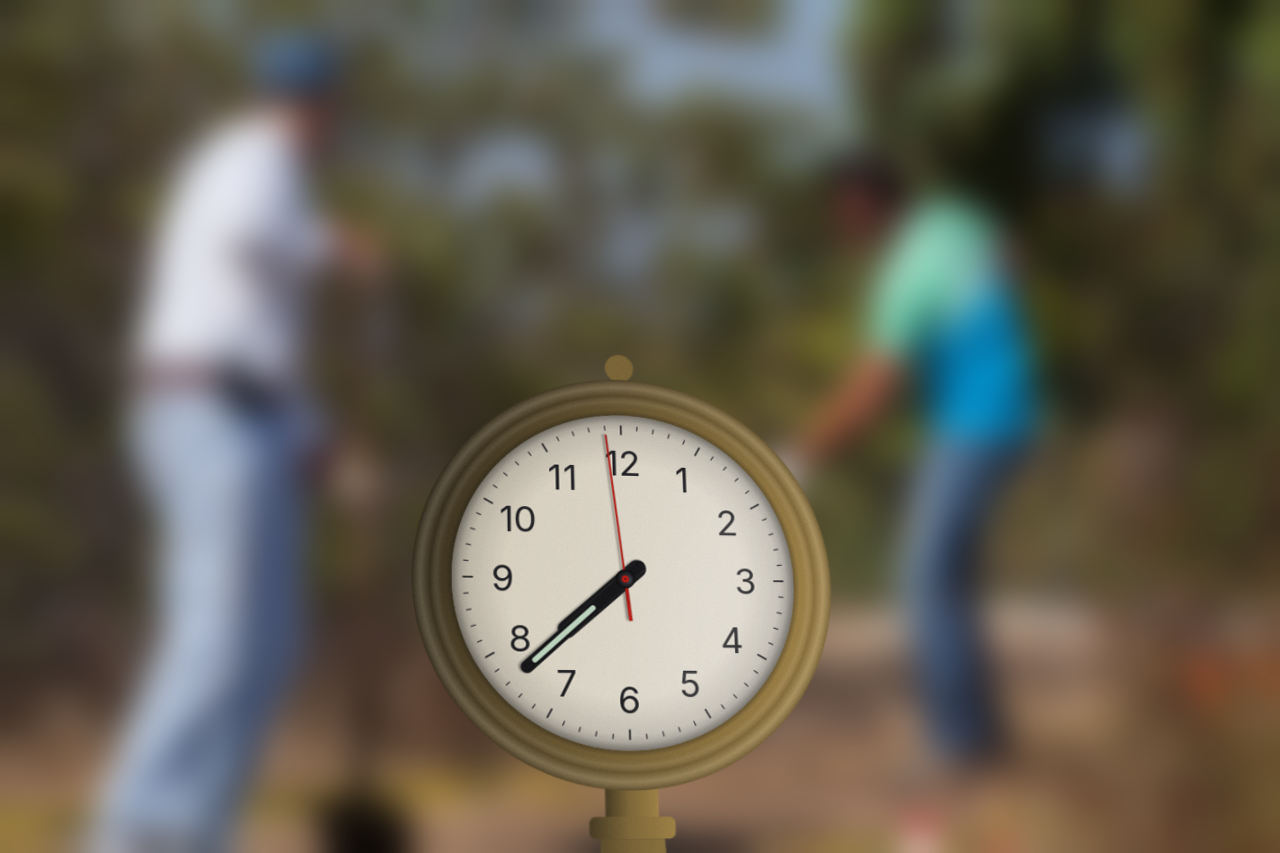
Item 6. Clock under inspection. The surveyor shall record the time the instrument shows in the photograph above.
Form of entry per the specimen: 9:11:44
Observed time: 7:37:59
